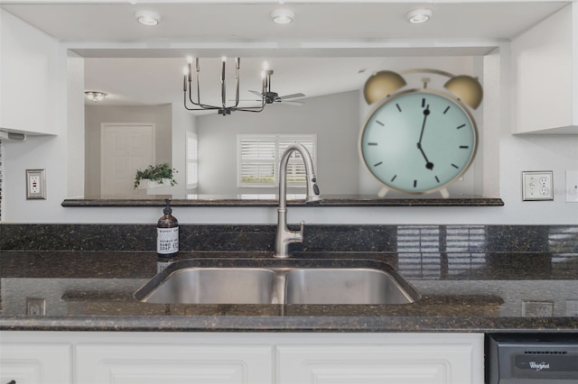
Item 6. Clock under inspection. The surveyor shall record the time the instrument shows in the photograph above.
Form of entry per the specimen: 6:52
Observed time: 5:01
